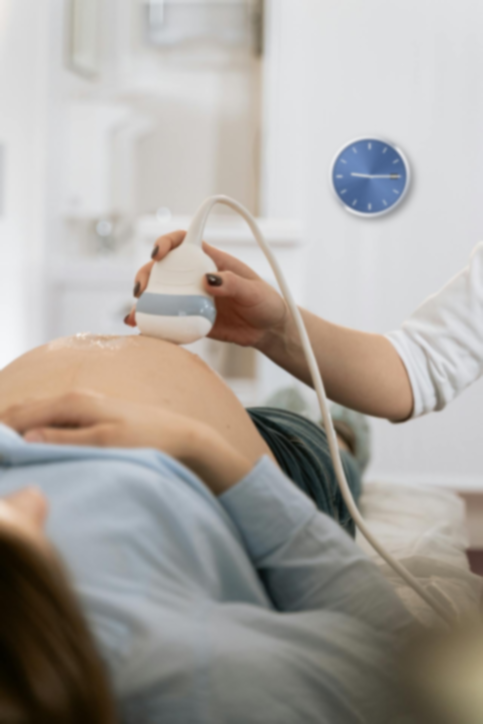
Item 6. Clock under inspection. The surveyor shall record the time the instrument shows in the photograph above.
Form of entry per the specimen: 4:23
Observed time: 9:15
